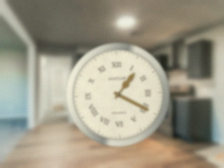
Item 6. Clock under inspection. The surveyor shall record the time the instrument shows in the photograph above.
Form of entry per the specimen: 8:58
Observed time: 1:20
